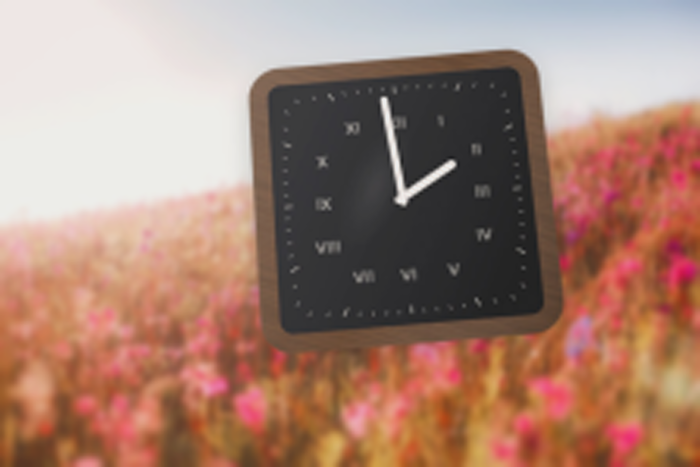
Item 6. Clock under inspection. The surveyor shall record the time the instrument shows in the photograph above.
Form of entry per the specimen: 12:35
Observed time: 1:59
